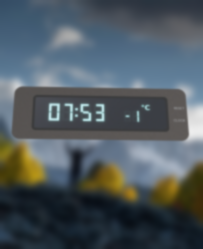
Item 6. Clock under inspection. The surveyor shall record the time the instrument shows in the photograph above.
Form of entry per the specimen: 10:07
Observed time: 7:53
